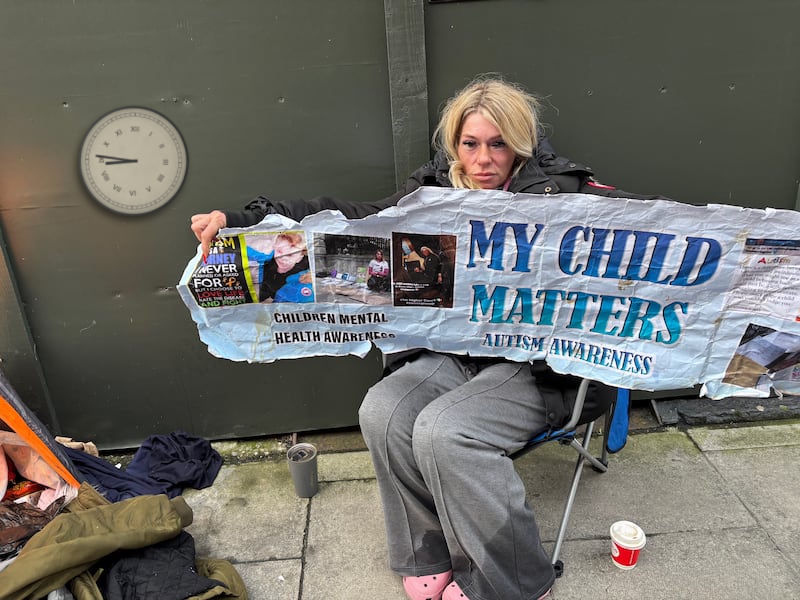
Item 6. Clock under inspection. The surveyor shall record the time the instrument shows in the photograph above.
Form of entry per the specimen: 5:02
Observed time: 8:46
